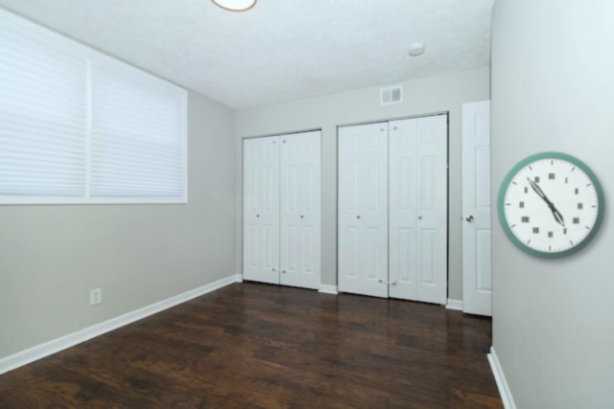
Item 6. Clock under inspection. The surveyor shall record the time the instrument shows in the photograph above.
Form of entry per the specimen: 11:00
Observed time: 4:53
